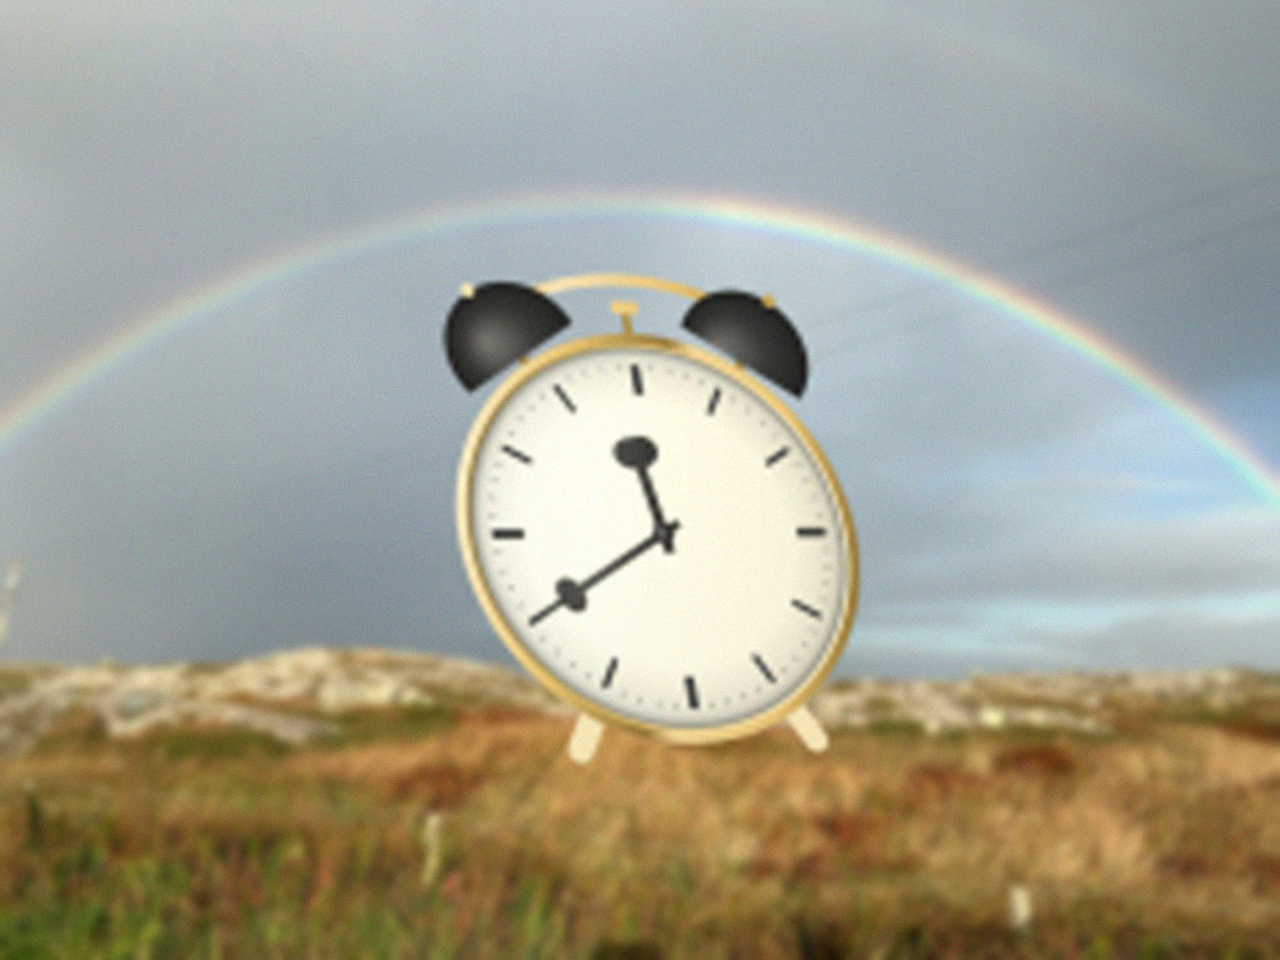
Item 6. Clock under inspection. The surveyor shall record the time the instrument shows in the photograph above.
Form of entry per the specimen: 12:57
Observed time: 11:40
